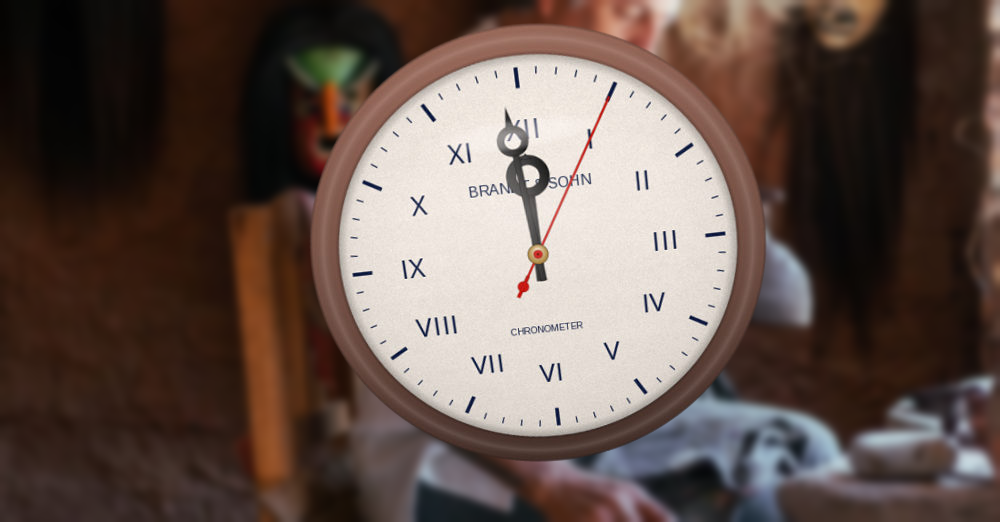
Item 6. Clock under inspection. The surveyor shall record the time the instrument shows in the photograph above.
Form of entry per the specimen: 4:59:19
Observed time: 11:59:05
